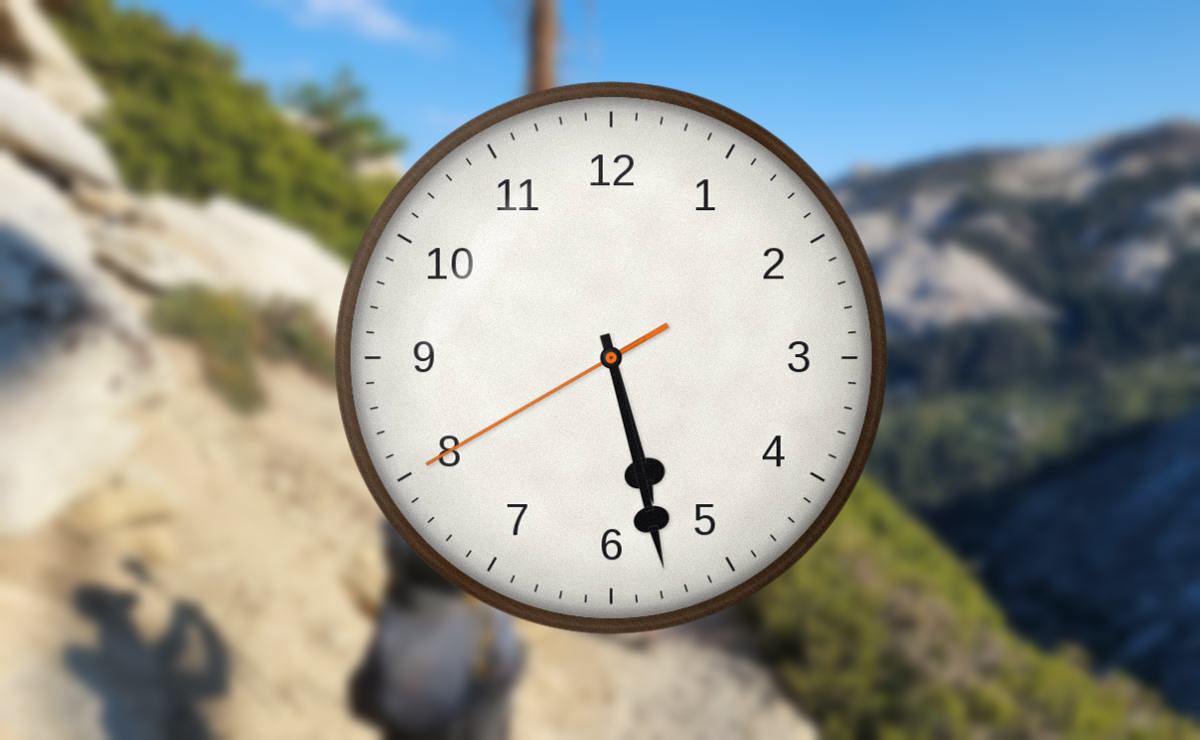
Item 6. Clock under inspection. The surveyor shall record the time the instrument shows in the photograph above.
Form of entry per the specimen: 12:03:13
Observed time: 5:27:40
